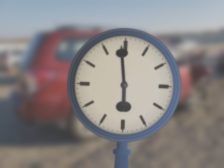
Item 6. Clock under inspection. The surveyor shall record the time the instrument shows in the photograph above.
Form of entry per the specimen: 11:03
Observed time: 5:59
